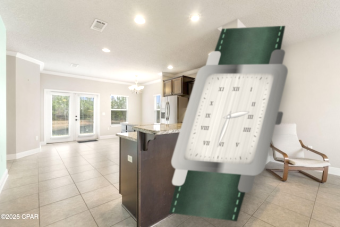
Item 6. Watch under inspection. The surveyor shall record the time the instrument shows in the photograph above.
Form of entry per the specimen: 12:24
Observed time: 2:31
